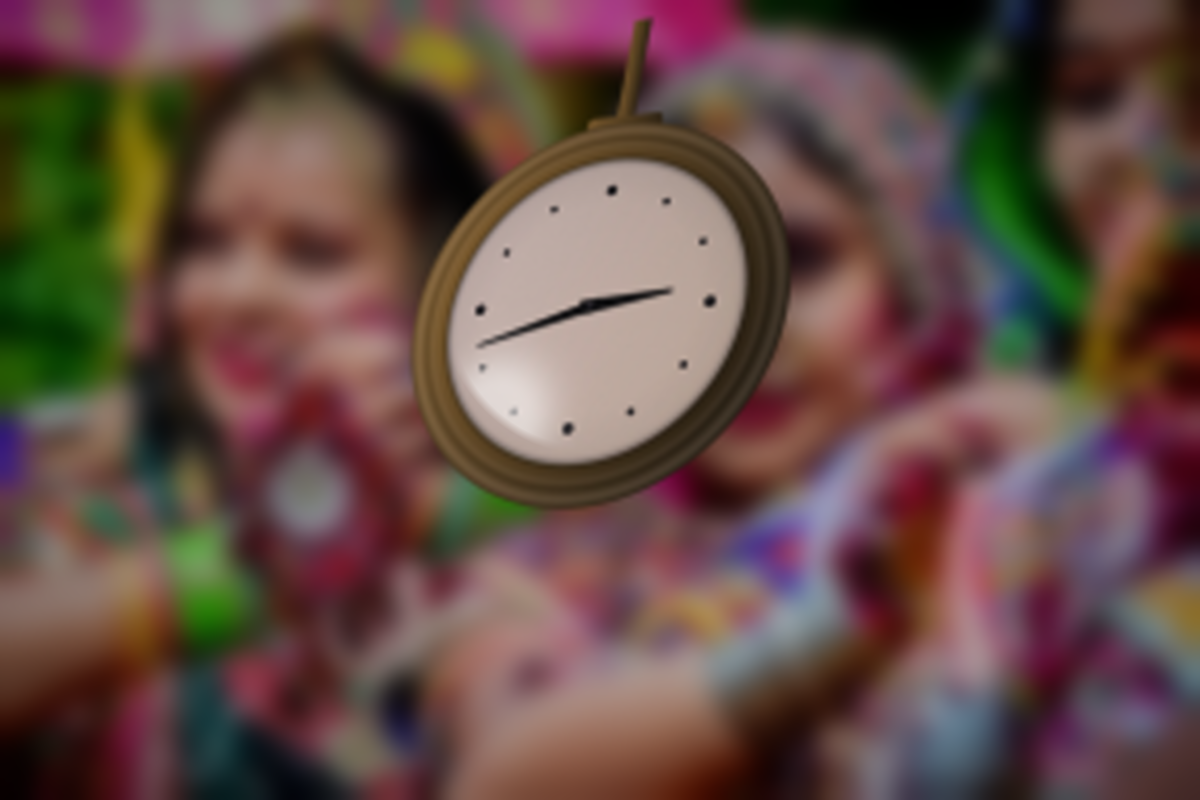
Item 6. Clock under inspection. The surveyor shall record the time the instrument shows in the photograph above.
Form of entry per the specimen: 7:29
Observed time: 2:42
